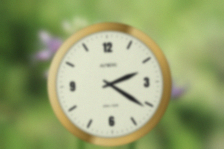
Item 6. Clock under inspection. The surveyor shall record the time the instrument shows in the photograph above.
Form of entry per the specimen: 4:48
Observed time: 2:21
